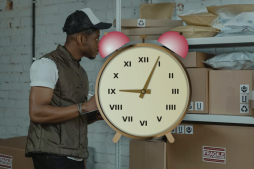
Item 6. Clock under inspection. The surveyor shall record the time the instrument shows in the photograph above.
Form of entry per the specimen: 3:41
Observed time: 9:04
